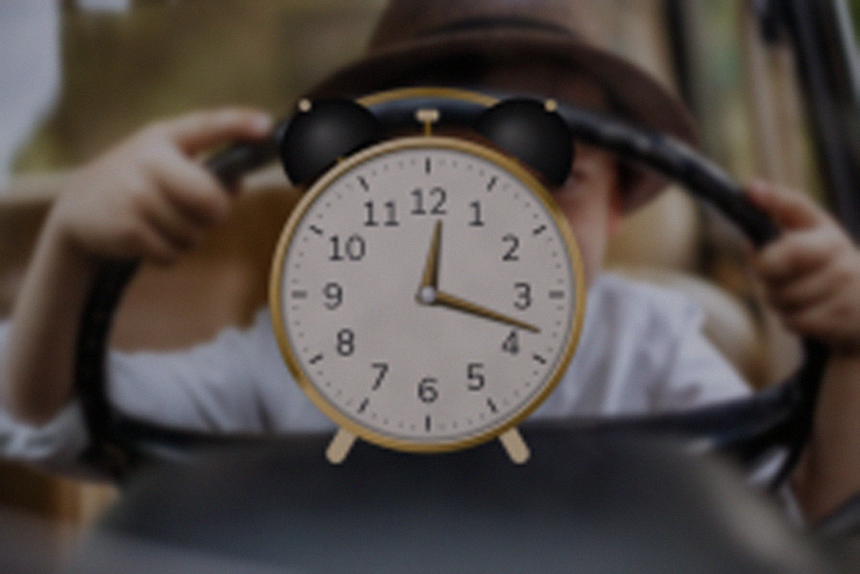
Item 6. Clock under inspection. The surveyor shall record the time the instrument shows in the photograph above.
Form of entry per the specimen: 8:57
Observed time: 12:18
